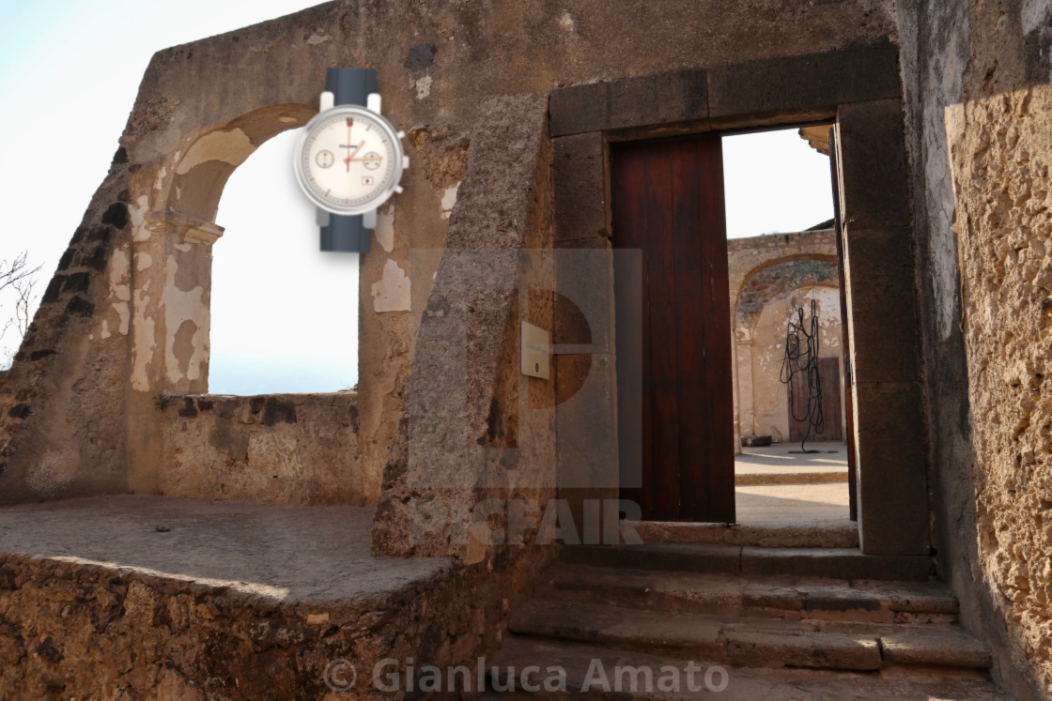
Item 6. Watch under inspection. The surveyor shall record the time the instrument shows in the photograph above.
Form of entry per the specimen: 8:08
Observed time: 1:14
